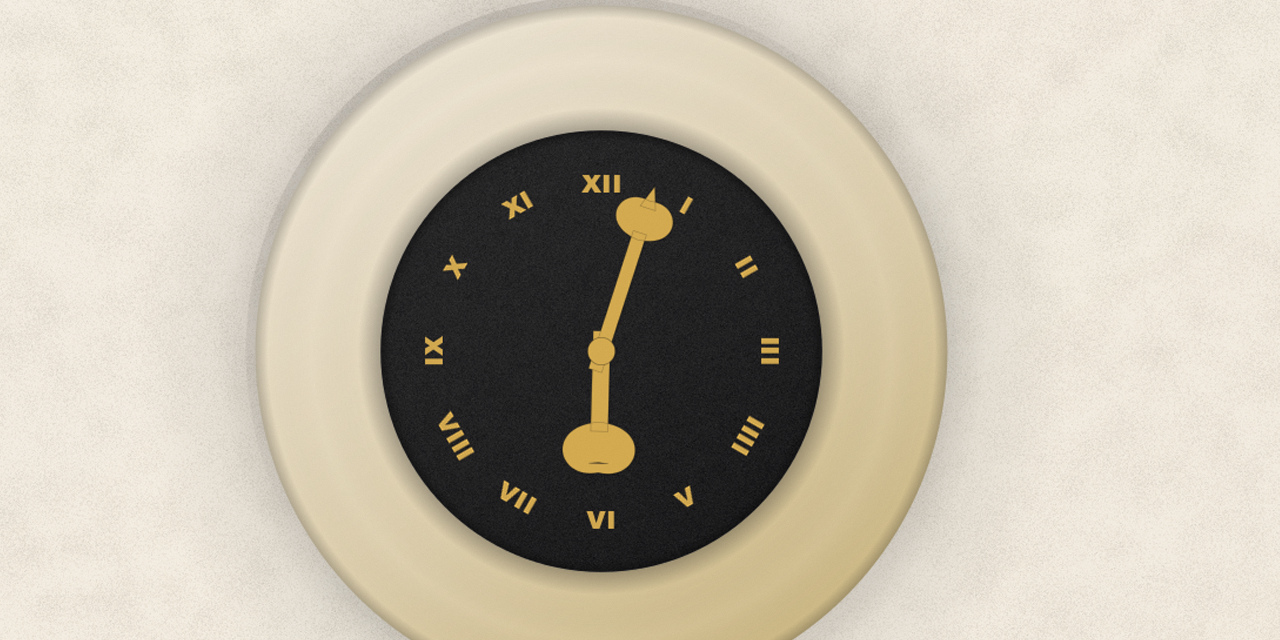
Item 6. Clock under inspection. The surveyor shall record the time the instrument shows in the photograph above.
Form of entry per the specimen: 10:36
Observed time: 6:03
